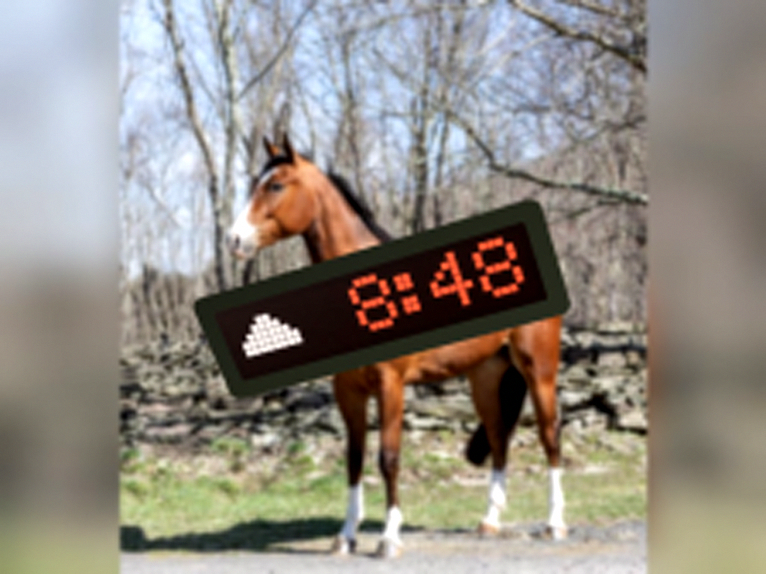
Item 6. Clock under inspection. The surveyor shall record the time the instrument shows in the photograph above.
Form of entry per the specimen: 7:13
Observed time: 8:48
